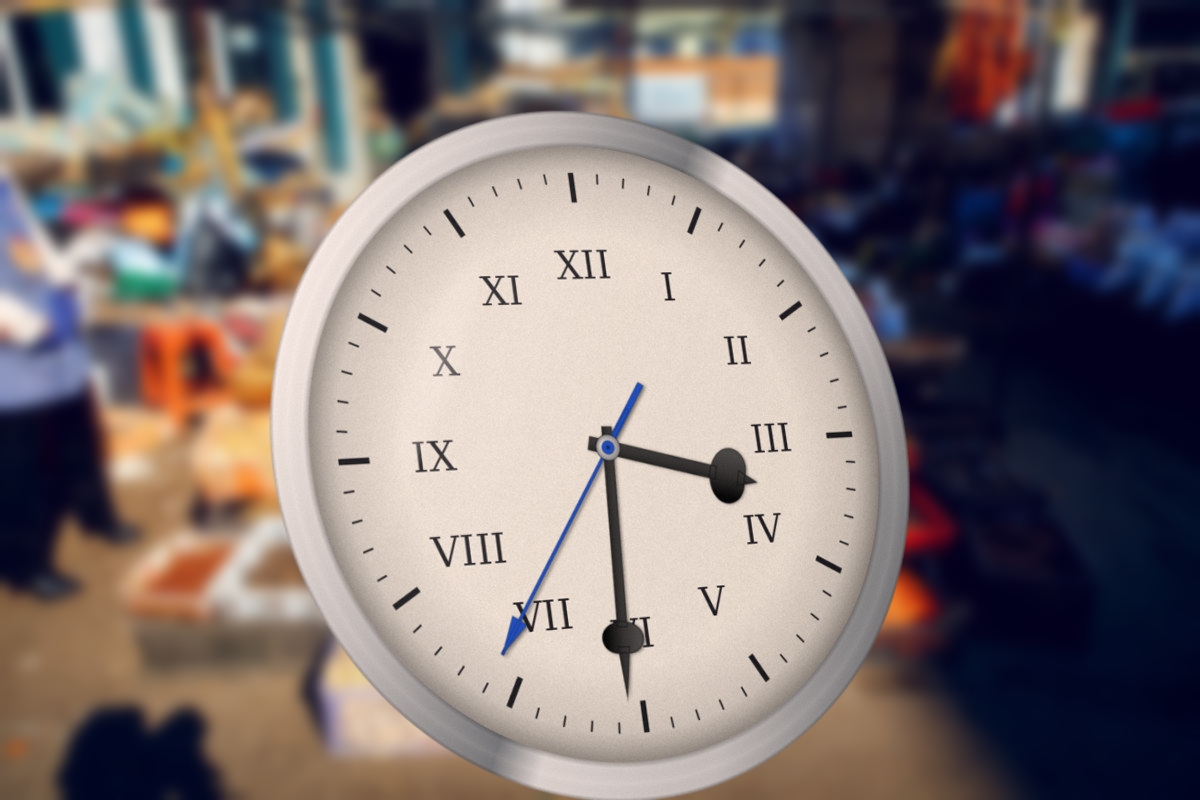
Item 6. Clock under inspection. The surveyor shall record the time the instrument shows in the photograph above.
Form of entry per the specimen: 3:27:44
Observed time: 3:30:36
